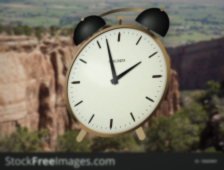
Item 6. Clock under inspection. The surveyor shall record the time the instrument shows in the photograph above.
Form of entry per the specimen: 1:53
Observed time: 1:57
